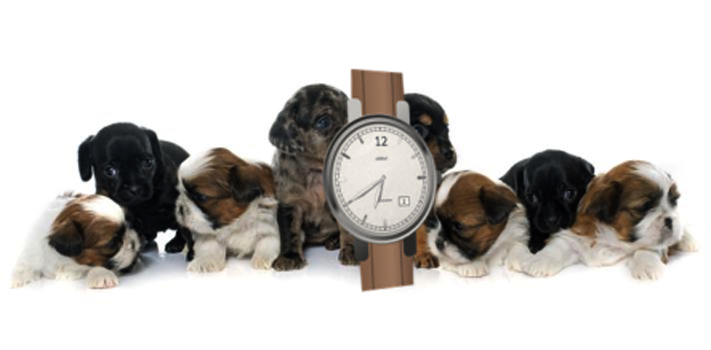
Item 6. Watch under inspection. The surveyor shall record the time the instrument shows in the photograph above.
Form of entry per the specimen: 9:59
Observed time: 6:40
